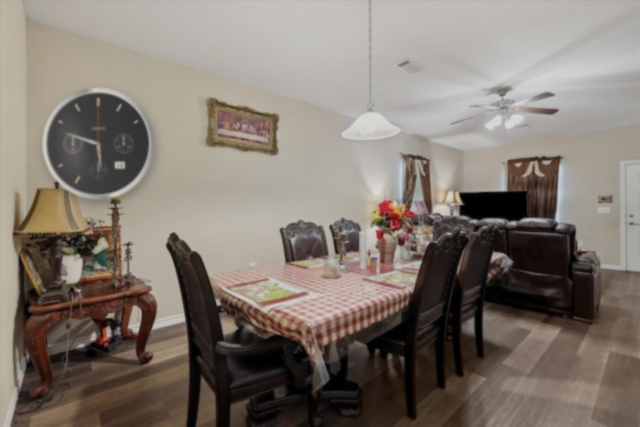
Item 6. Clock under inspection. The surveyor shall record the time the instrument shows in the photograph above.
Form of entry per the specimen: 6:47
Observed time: 5:48
